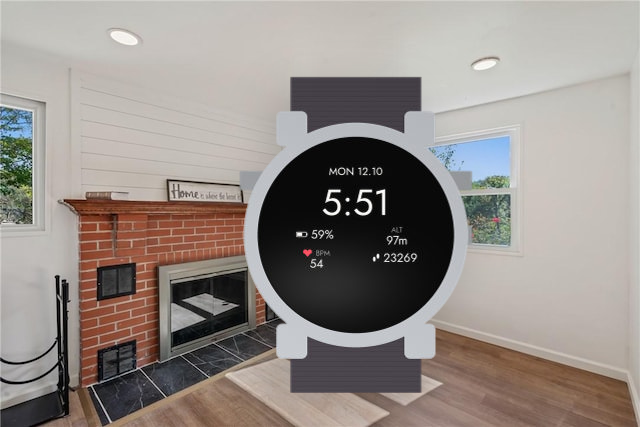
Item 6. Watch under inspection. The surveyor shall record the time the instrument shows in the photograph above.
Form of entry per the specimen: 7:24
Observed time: 5:51
